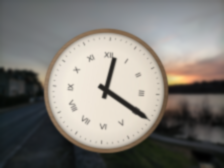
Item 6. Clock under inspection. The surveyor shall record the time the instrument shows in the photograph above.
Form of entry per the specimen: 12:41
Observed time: 12:20
